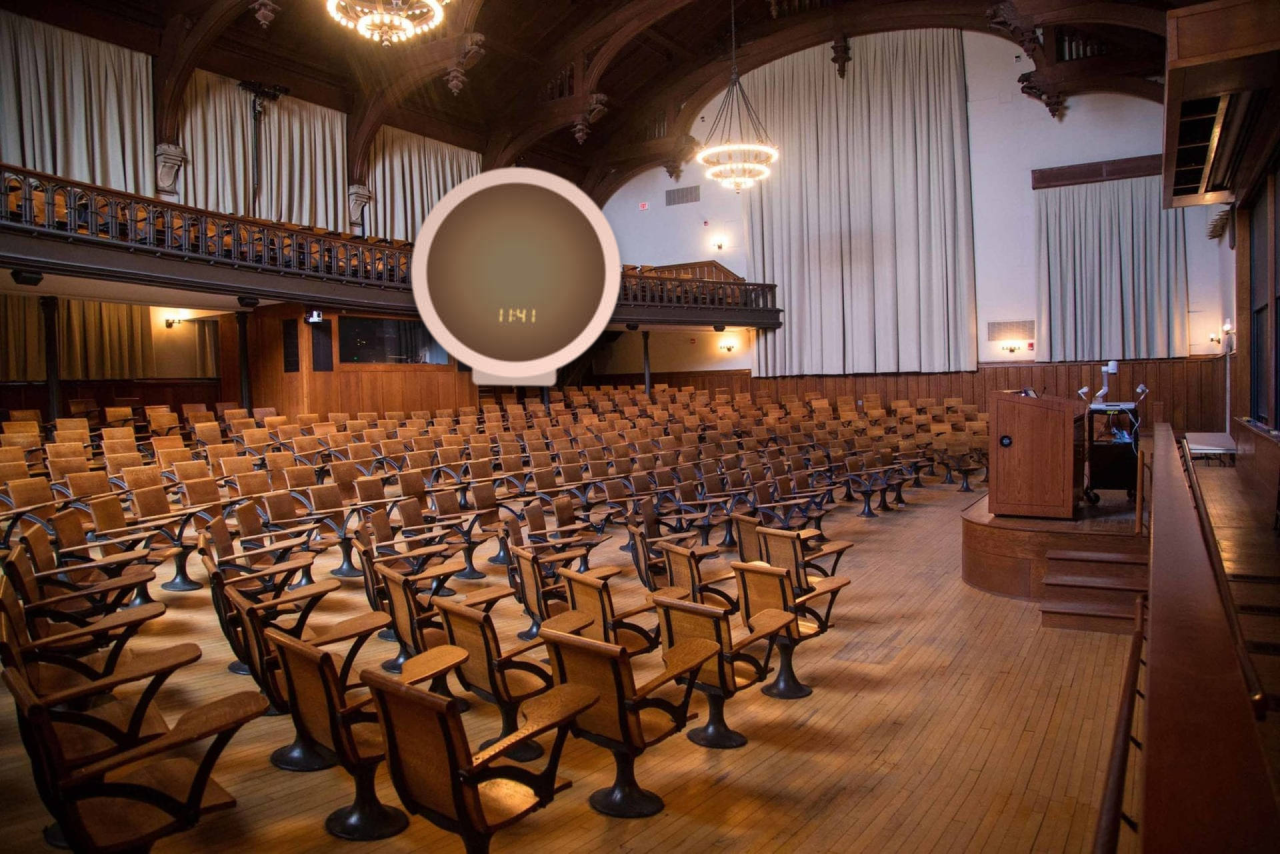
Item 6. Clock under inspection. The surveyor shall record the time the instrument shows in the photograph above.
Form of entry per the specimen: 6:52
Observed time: 11:41
